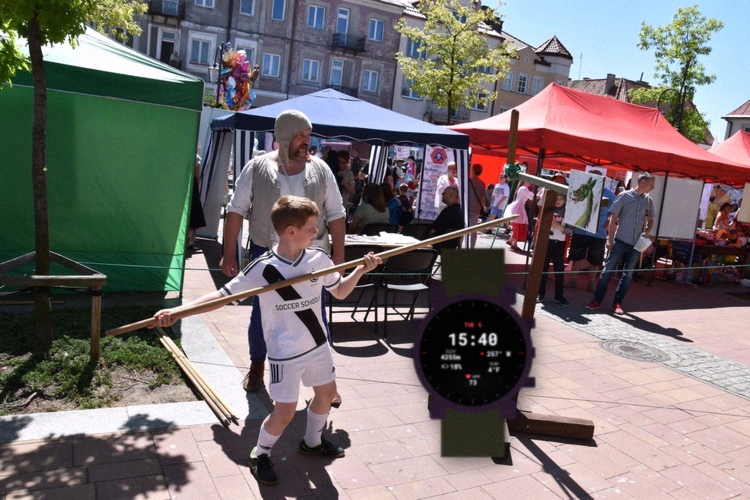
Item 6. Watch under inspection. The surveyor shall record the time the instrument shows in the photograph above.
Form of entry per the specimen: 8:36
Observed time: 15:40
